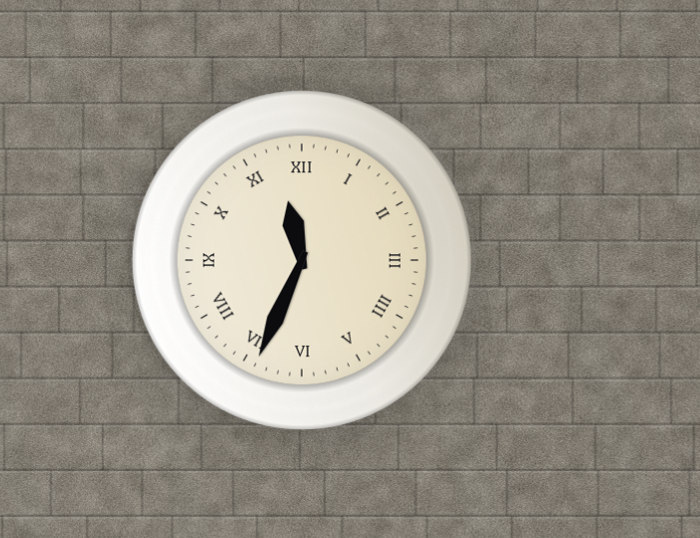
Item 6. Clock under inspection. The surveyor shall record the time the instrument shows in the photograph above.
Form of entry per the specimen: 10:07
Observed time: 11:34
